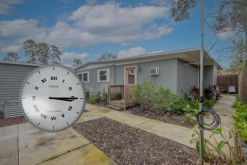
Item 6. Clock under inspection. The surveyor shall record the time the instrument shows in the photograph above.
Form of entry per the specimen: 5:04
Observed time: 3:15
